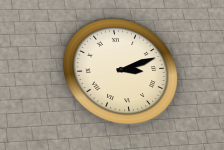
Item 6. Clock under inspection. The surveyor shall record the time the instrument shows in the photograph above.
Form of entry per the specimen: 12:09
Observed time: 3:12
